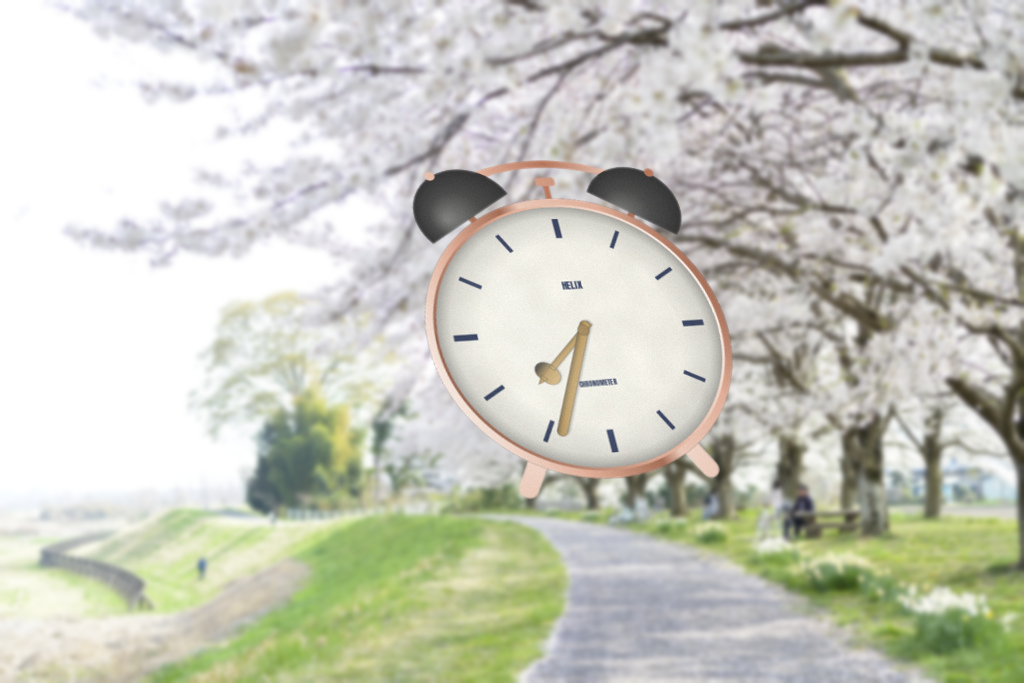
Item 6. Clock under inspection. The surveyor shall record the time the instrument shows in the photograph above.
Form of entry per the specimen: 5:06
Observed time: 7:34
